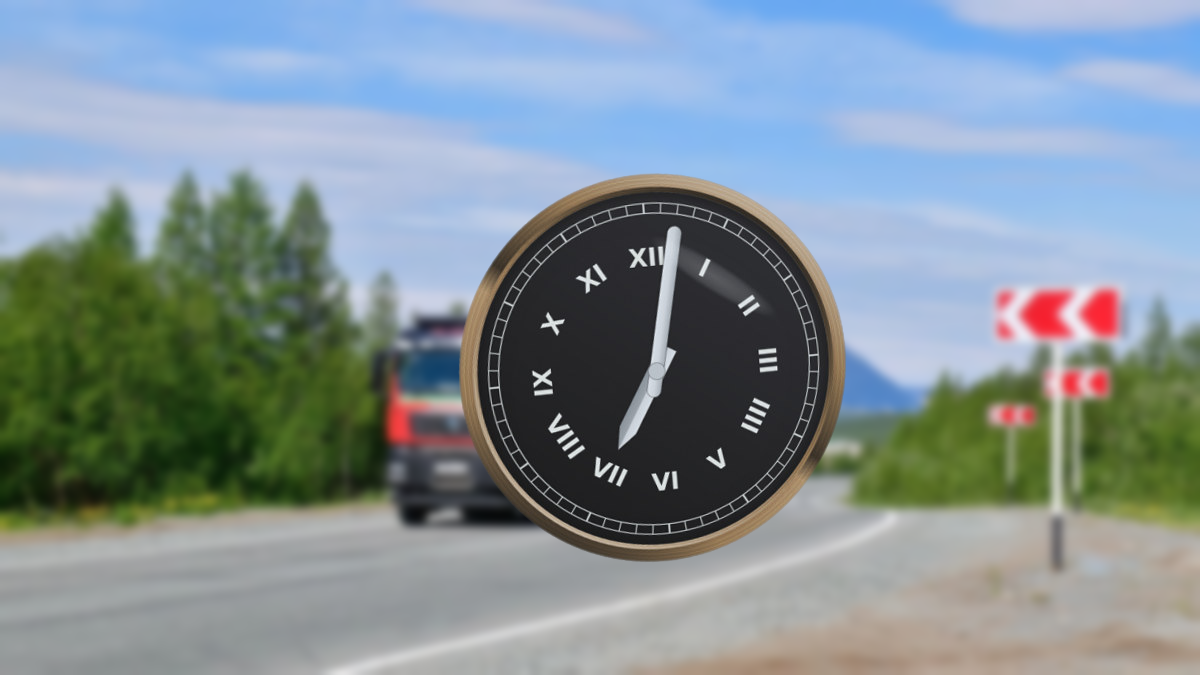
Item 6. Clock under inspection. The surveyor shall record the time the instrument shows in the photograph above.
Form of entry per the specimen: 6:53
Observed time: 7:02
